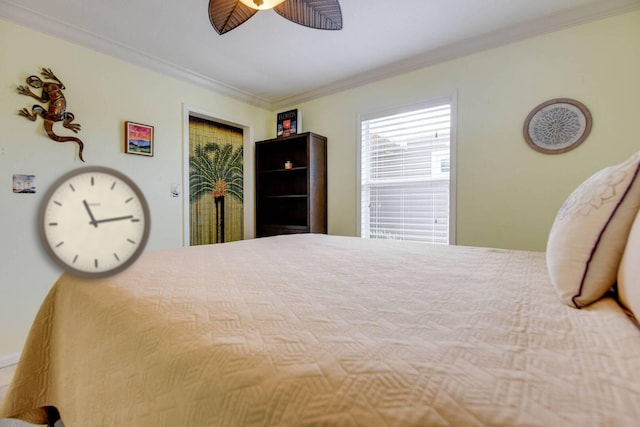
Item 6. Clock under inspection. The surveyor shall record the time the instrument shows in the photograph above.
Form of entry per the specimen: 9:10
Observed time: 11:14
